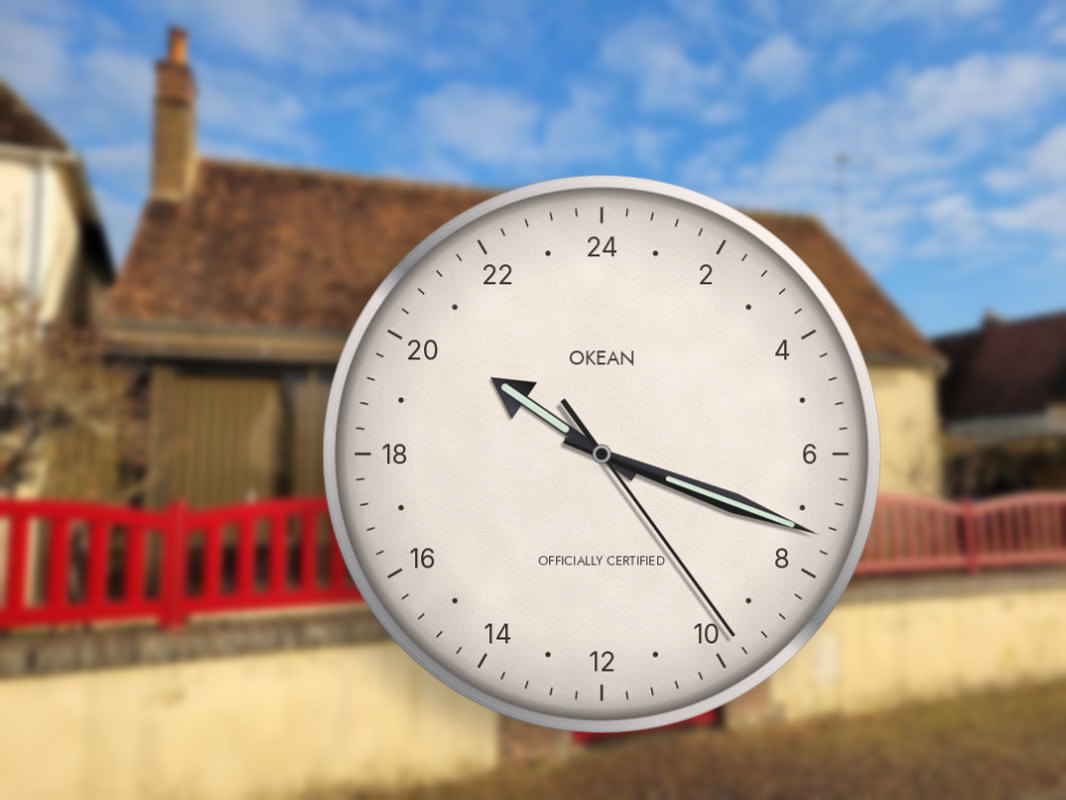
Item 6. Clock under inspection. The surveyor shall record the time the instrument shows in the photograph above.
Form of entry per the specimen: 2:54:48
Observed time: 20:18:24
